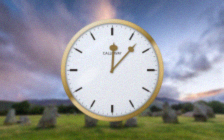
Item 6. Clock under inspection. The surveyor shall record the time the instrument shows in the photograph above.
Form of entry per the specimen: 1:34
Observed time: 12:07
